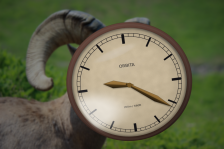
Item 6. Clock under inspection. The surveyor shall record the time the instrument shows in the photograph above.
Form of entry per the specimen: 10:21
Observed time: 9:21
